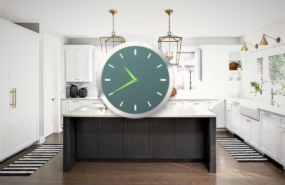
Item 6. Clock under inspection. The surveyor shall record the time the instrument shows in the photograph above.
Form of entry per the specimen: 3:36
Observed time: 10:40
